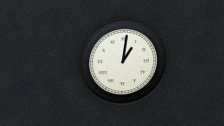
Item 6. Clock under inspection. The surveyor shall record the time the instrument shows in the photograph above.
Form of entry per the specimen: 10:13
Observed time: 1:01
